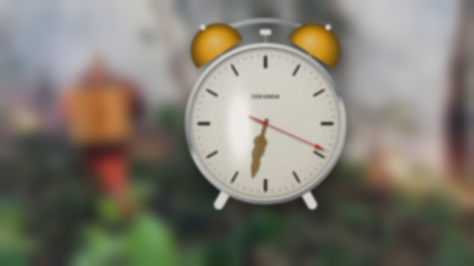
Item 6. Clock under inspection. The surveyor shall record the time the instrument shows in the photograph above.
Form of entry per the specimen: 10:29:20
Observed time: 6:32:19
